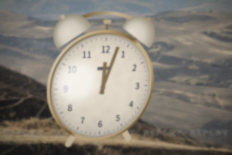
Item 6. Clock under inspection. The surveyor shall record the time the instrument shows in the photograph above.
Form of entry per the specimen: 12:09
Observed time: 12:03
